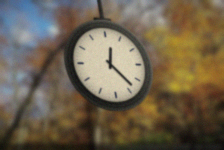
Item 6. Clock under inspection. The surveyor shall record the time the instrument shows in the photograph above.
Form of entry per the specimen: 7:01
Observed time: 12:23
